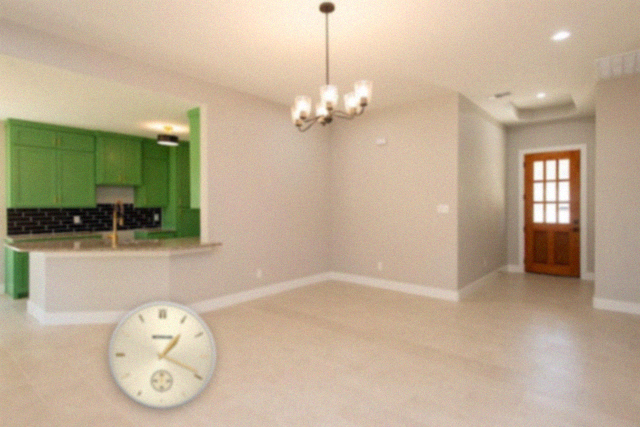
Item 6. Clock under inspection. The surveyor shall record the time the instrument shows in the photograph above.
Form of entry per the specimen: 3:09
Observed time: 1:19
